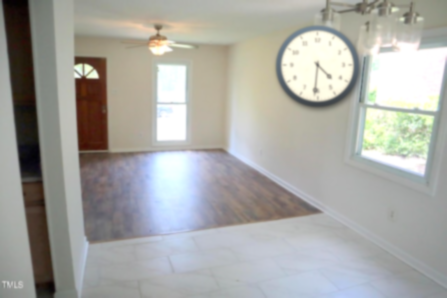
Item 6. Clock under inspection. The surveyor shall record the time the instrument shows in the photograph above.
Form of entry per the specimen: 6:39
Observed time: 4:31
